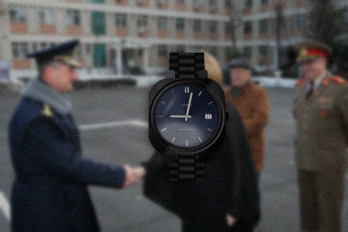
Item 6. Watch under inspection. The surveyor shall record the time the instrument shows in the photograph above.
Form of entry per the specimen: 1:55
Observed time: 9:02
